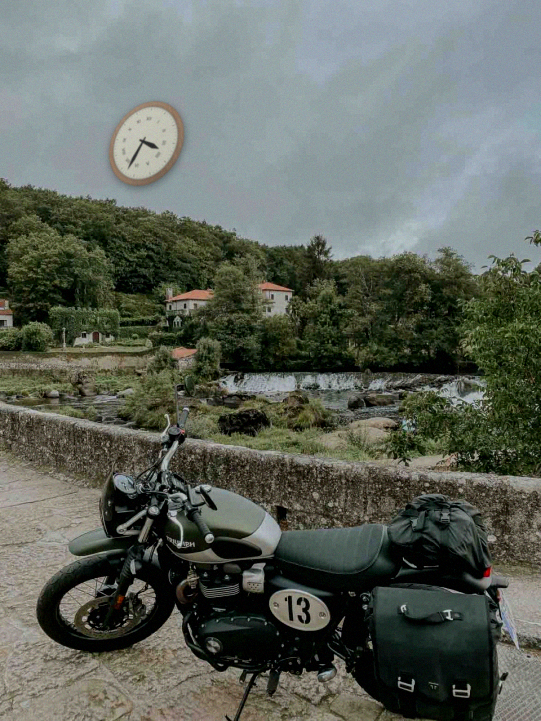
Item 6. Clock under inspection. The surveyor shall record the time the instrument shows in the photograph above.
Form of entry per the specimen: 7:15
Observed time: 3:33
